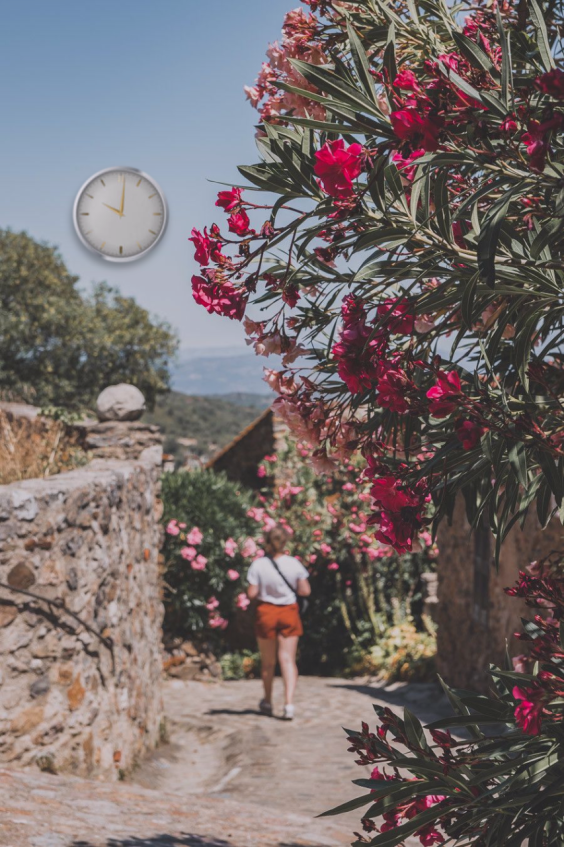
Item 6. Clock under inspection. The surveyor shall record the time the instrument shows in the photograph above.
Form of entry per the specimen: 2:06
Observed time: 10:01
